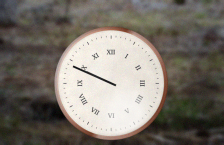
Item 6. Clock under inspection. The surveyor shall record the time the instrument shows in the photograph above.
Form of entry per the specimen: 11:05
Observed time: 9:49
